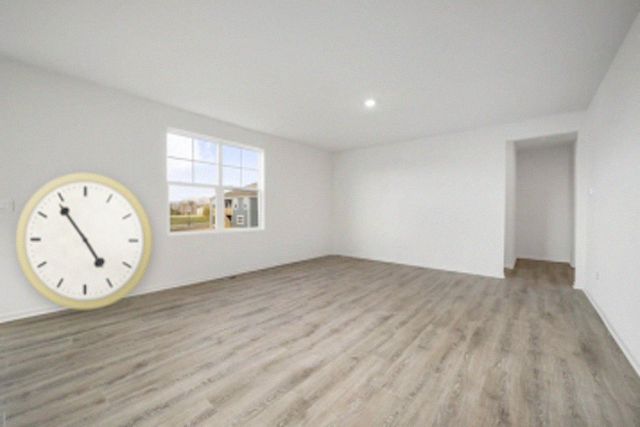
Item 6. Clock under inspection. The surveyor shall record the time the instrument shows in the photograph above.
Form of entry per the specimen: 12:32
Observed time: 4:54
